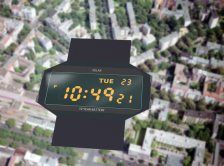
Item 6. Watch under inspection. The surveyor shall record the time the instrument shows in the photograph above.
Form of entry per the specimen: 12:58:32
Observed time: 10:49:21
